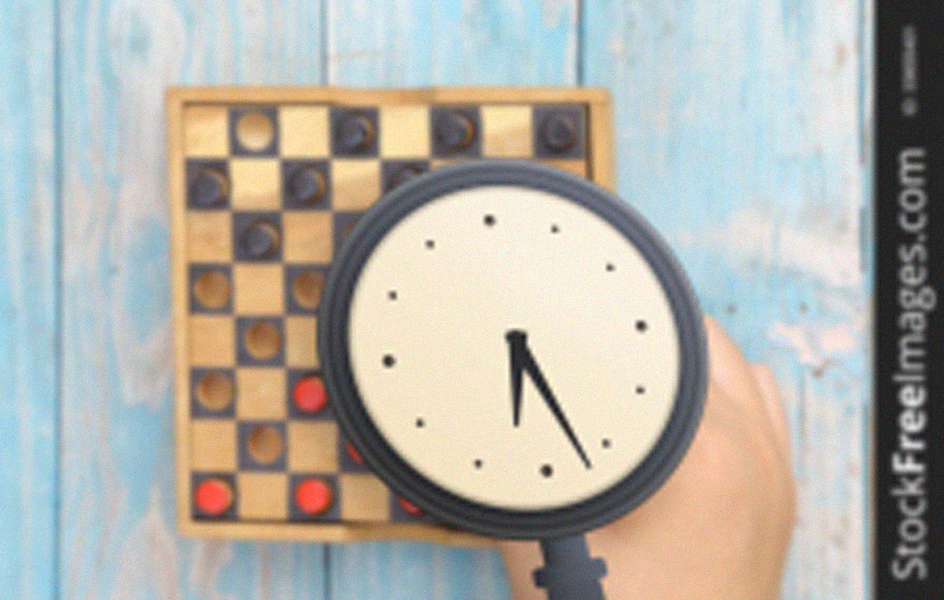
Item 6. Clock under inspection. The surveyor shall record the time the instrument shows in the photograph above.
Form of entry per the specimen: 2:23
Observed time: 6:27
